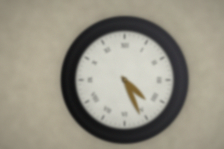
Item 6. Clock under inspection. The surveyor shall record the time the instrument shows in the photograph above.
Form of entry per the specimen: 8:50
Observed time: 4:26
